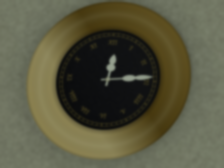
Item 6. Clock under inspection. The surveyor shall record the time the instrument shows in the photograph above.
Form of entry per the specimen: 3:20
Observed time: 12:14
